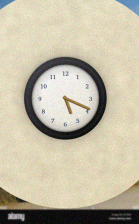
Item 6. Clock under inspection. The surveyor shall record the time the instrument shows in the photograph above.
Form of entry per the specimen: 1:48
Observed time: 5:19
